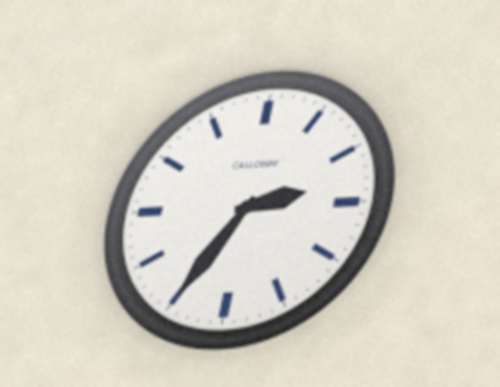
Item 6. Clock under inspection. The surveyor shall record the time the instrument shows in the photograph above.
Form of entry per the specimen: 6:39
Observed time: 2:35
